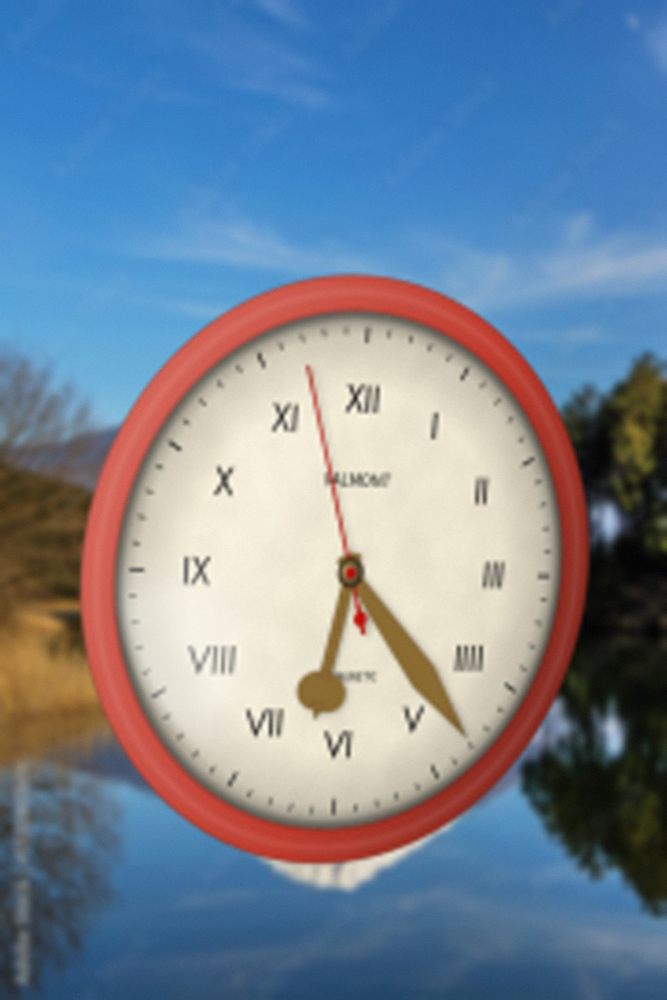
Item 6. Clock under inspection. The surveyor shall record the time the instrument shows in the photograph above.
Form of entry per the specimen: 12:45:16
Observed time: 6:22:57
